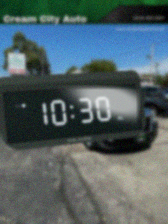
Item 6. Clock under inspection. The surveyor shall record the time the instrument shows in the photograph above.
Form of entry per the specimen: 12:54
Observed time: 10:30
